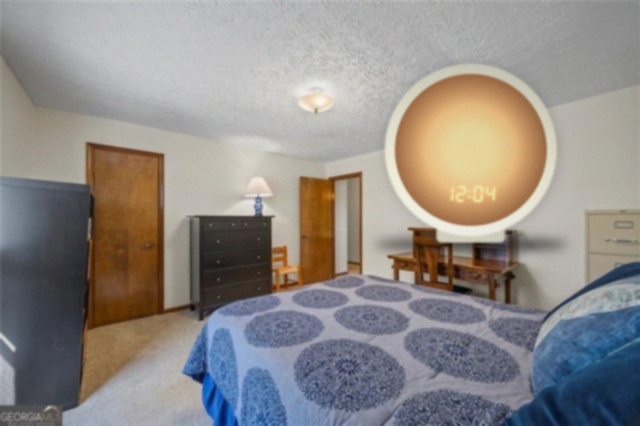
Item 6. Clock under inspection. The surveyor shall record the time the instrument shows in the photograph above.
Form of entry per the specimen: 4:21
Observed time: 12:04
